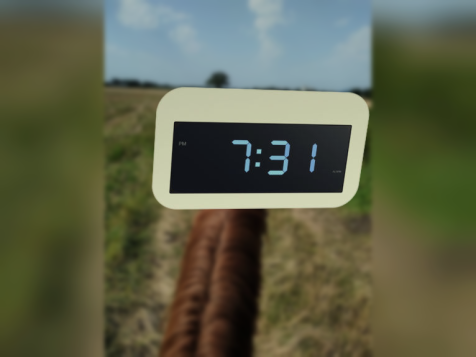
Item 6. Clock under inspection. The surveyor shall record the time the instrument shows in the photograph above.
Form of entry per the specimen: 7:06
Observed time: 7:31
